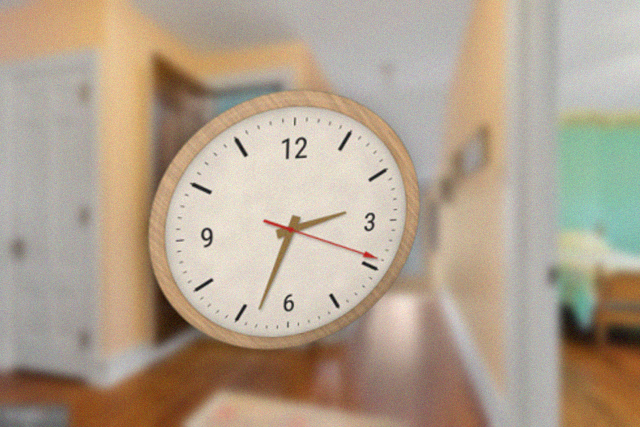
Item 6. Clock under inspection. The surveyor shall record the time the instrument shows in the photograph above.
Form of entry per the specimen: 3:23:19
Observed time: 2:33:19
